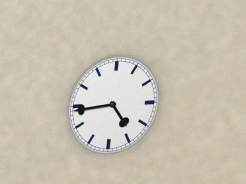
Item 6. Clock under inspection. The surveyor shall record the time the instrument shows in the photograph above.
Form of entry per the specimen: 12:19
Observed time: 4:44
